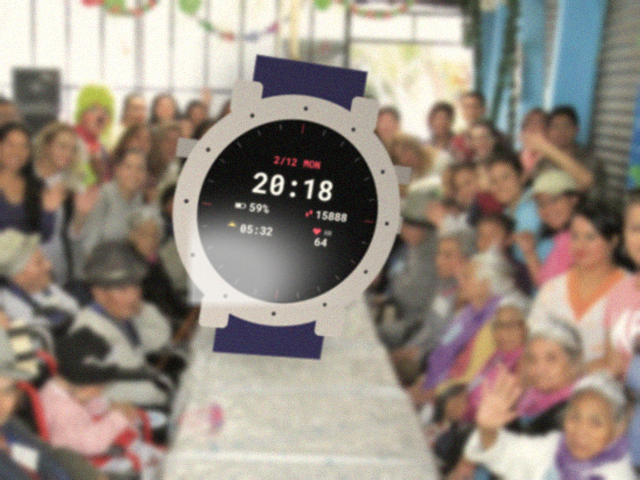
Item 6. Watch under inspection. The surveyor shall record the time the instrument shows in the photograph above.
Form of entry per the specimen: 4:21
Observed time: 20:18
